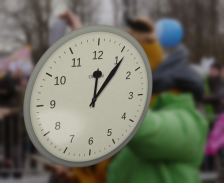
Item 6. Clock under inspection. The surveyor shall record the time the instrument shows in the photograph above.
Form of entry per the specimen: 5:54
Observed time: 12:06
